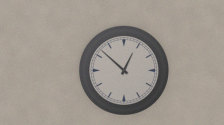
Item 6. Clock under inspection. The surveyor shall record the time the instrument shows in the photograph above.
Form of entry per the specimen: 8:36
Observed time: 12:52
